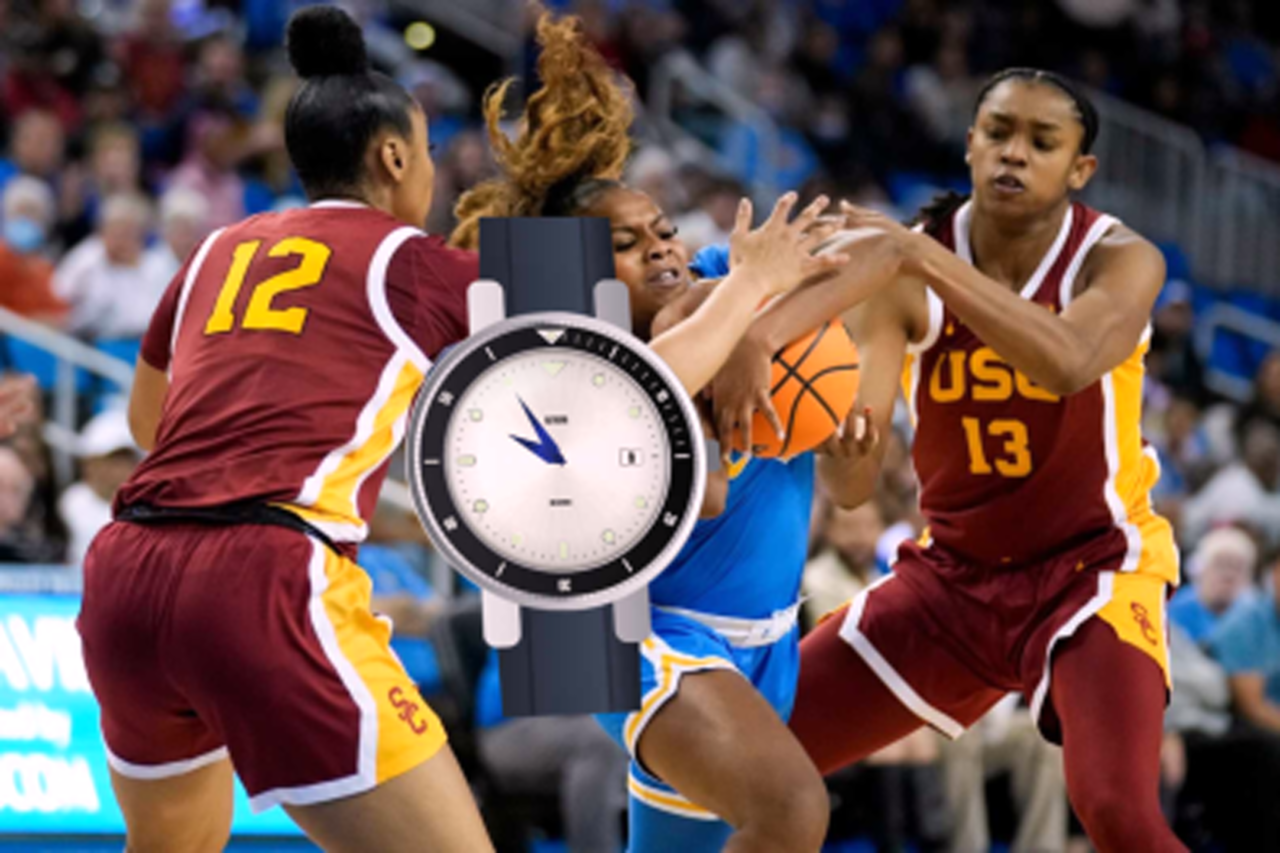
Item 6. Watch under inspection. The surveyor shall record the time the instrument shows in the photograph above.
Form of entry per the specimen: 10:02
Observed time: 9:55
